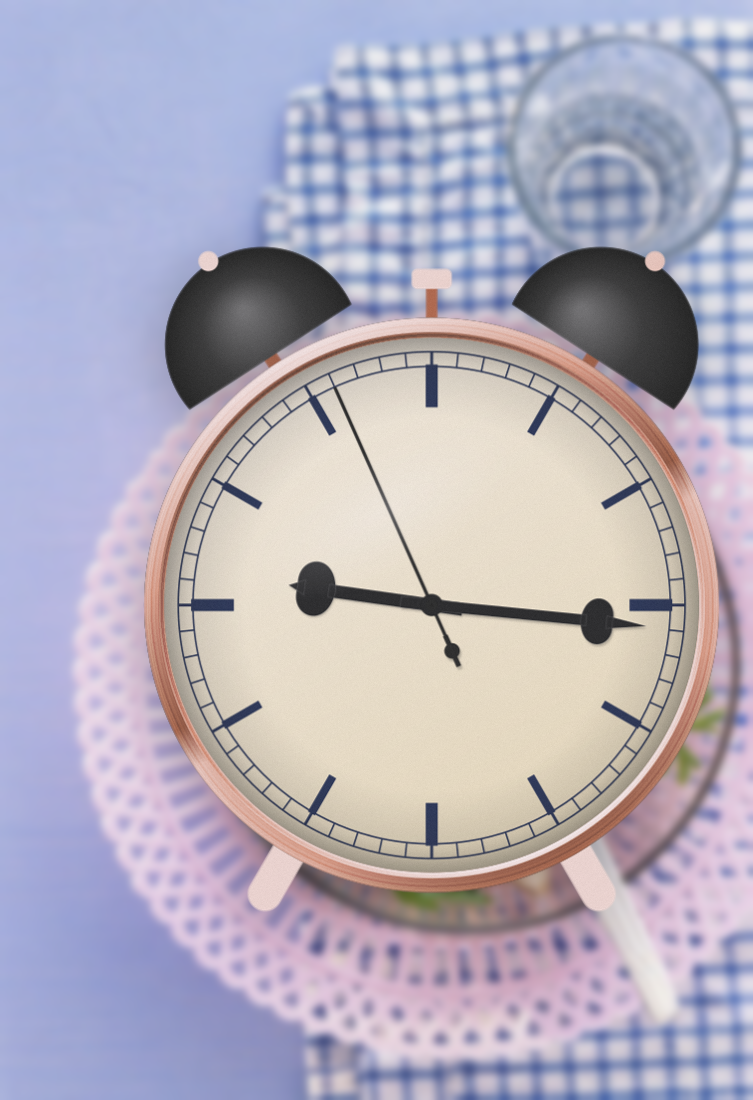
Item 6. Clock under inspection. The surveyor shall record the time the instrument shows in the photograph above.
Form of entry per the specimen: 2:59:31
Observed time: 9:15:56
